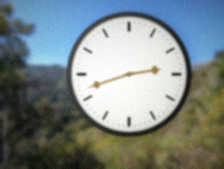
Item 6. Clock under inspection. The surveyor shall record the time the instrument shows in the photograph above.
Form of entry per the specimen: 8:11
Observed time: 2:42
